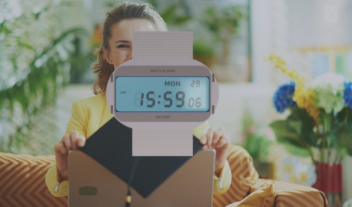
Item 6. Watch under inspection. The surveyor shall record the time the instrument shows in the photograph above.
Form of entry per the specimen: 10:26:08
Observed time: 15:59:06
